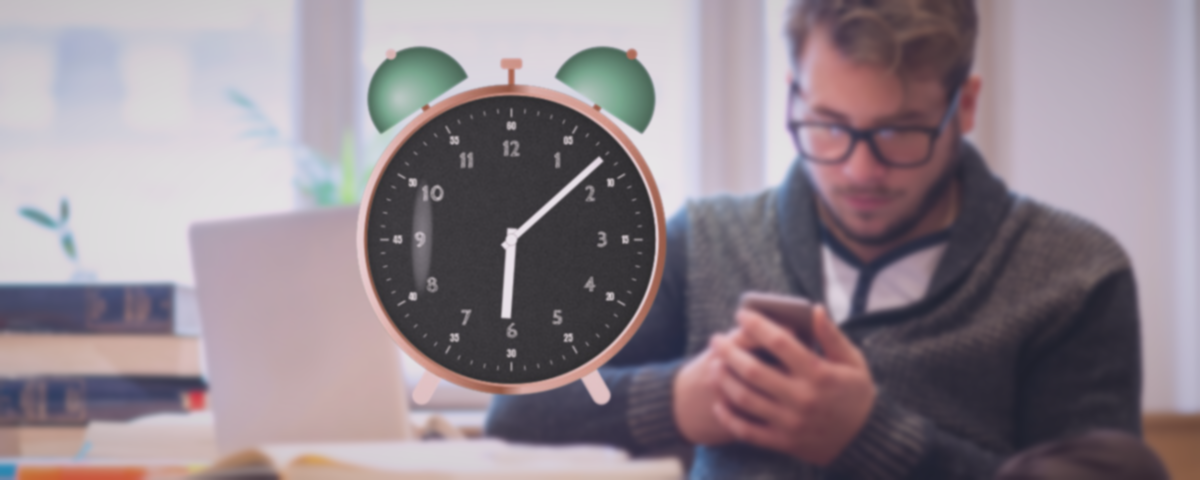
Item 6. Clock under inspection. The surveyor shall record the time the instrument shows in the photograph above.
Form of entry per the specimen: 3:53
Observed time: 6:08
